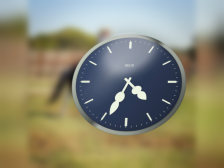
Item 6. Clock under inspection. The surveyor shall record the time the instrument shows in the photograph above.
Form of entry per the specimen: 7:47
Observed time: 4:34
